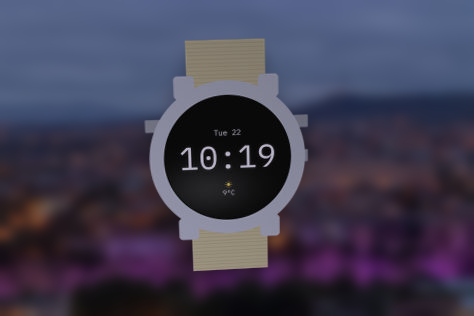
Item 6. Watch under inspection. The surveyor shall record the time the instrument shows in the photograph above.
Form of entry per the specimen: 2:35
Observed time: 10:19
